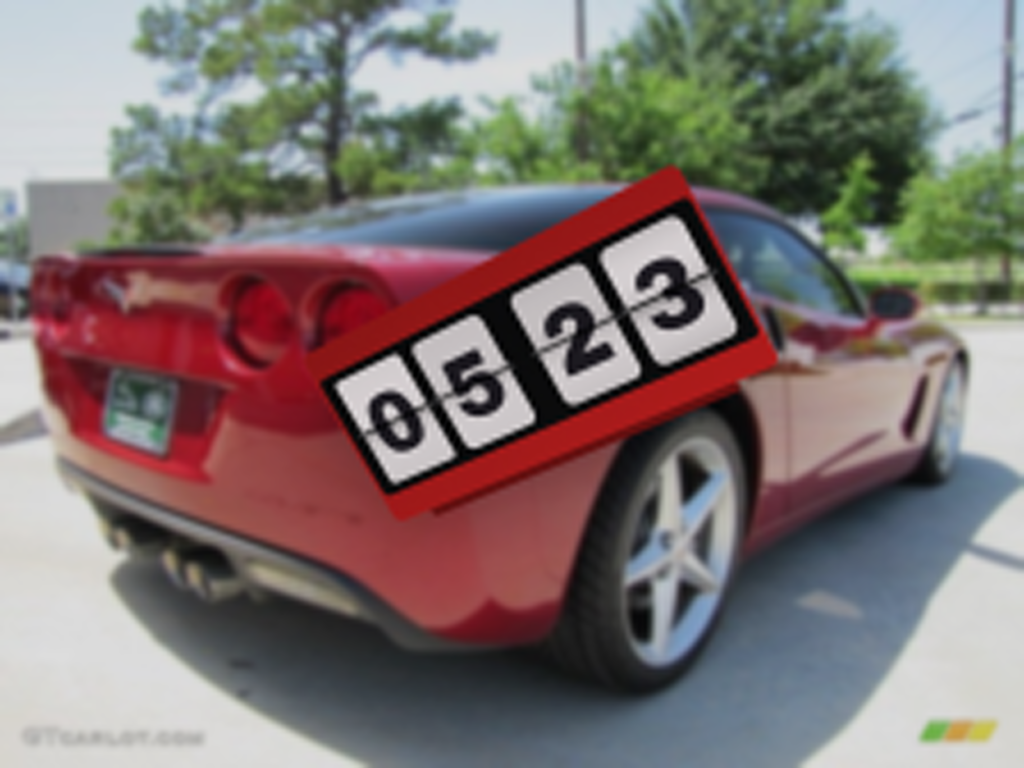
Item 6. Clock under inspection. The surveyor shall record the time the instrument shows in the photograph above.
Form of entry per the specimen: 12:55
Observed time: 5:23
